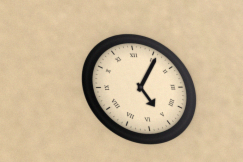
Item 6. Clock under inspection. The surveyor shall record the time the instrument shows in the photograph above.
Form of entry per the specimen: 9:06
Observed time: 5:06
